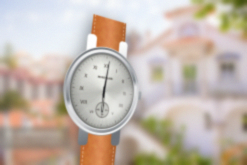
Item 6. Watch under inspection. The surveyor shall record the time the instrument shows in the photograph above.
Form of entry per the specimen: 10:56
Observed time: 6:01
